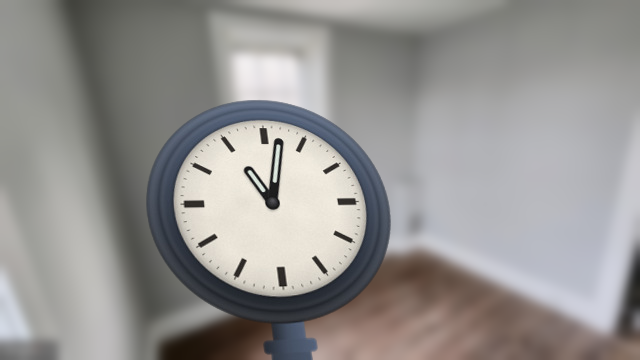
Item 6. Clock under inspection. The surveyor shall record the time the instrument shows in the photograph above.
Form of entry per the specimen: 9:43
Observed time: 11:02
